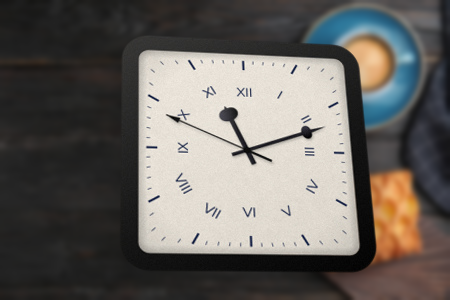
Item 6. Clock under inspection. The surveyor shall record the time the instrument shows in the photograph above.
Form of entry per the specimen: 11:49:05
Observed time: 11:11:49
